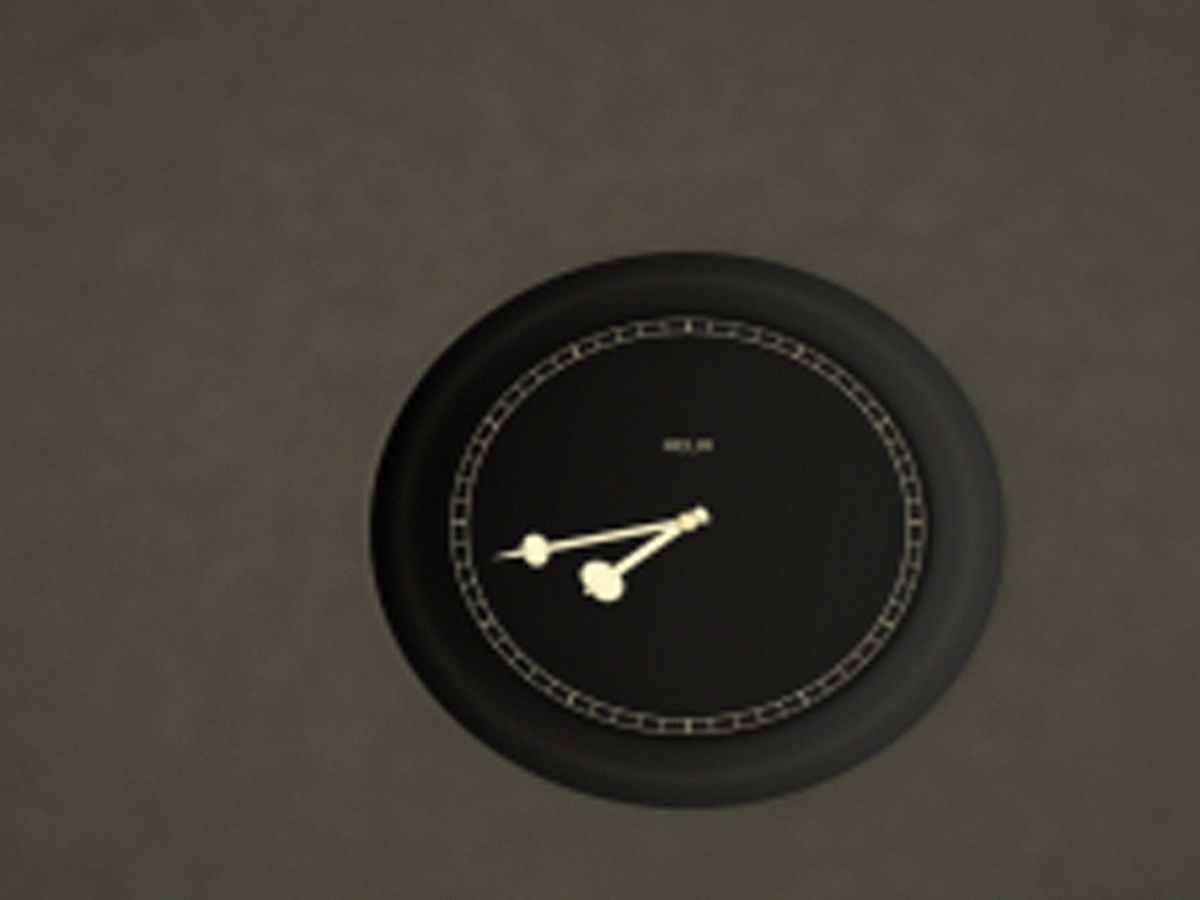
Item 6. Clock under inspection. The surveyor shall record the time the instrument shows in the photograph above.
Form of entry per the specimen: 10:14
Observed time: 7:43
